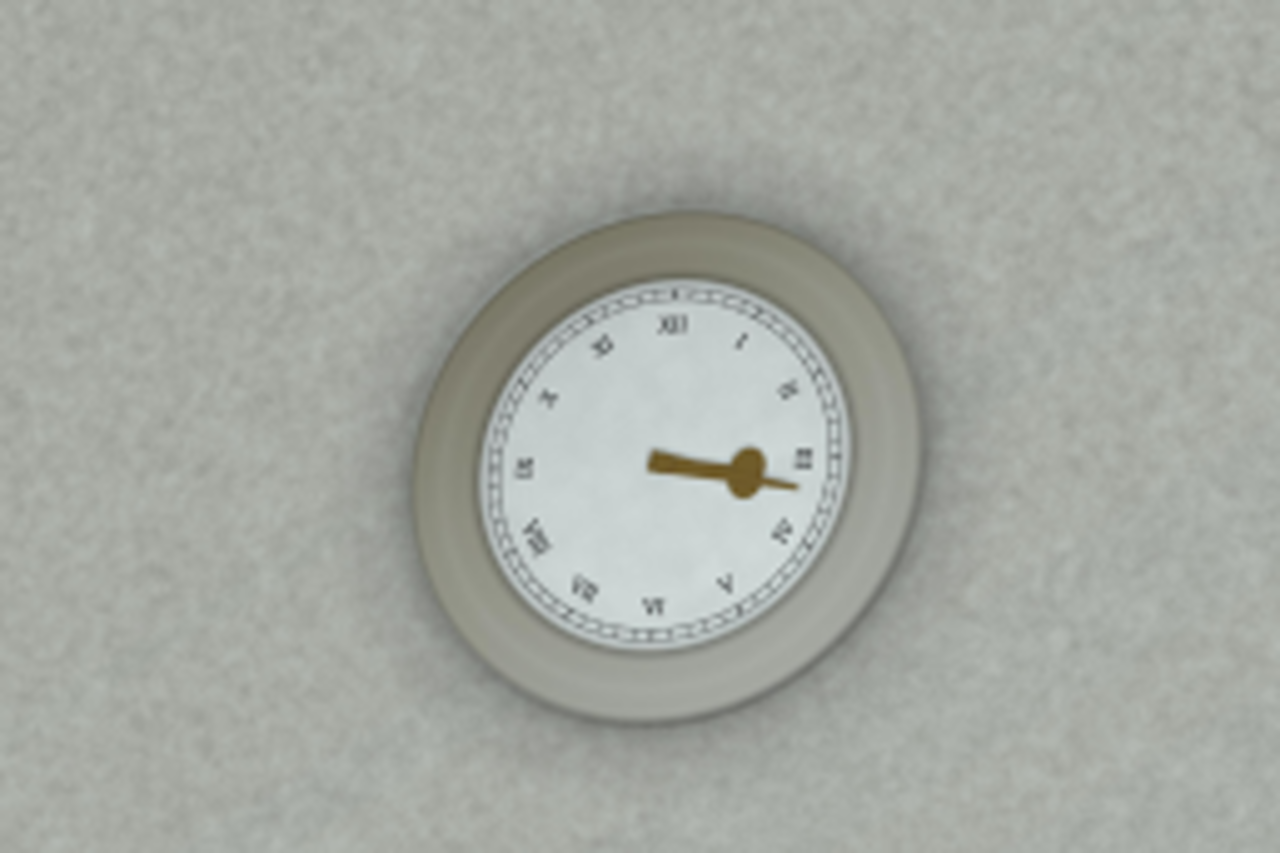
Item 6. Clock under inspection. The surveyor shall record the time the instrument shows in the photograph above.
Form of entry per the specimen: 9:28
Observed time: 3:17
